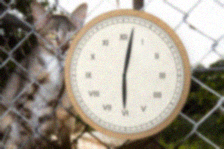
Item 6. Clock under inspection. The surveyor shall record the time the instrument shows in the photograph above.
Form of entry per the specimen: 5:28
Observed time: 6:02
